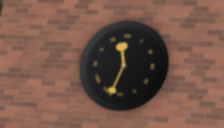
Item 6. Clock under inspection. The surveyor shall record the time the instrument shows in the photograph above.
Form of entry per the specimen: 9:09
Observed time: 11:33
